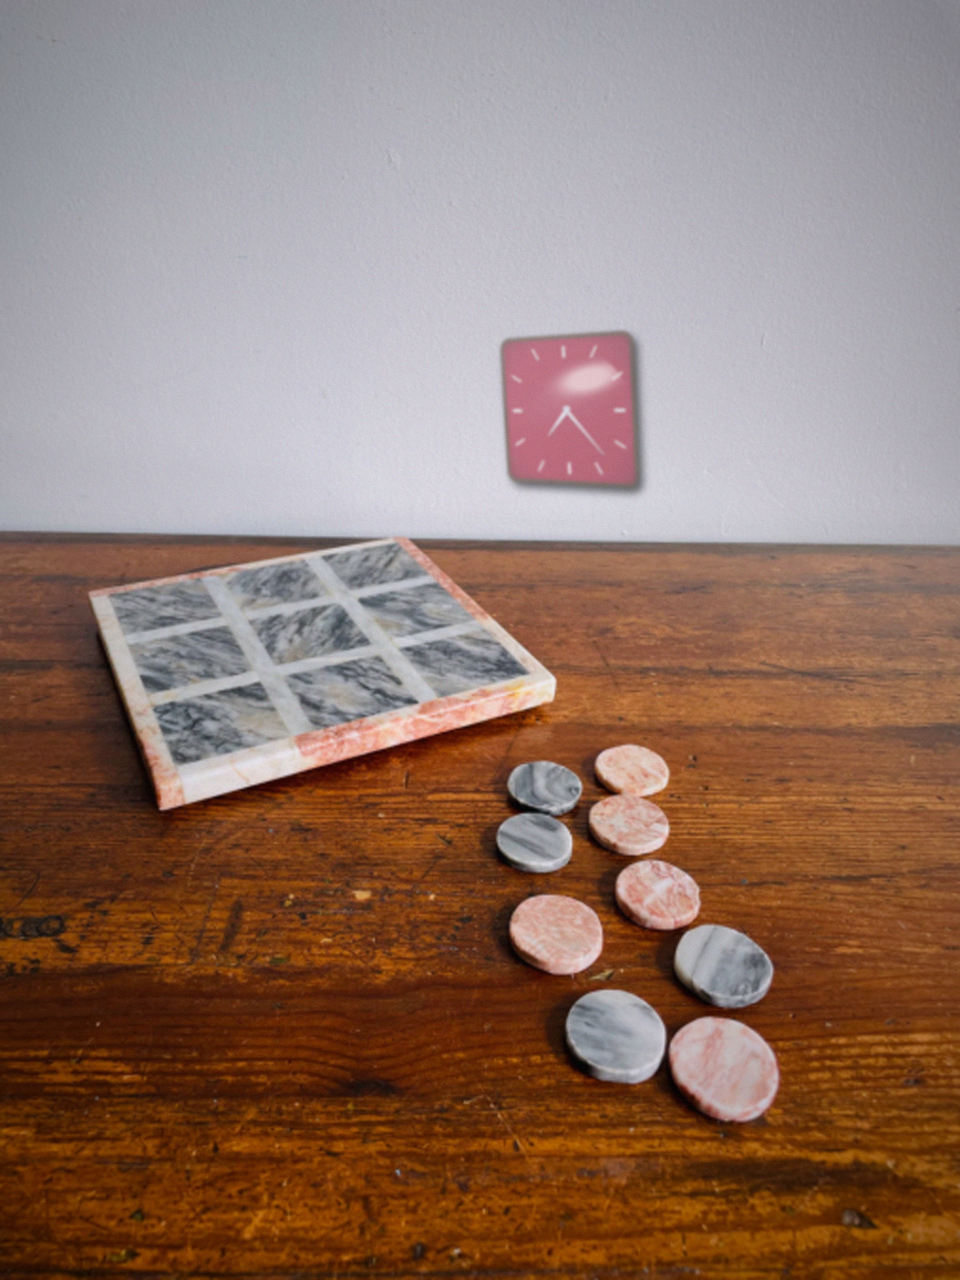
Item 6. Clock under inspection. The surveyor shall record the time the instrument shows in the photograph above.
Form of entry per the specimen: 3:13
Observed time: 7:23
